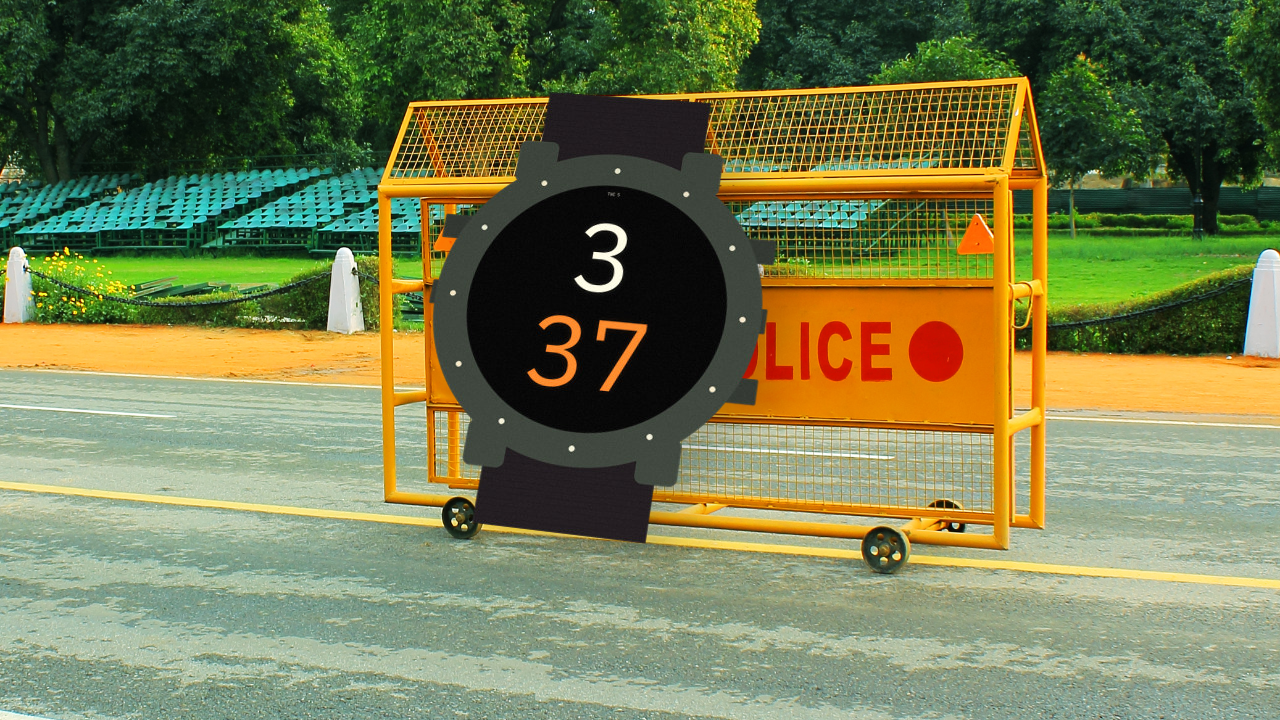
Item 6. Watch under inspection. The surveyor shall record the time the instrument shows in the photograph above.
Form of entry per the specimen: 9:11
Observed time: 3:37
